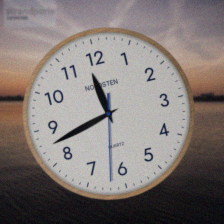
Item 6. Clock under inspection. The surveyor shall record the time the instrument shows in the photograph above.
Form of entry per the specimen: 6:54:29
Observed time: 11:42:32
